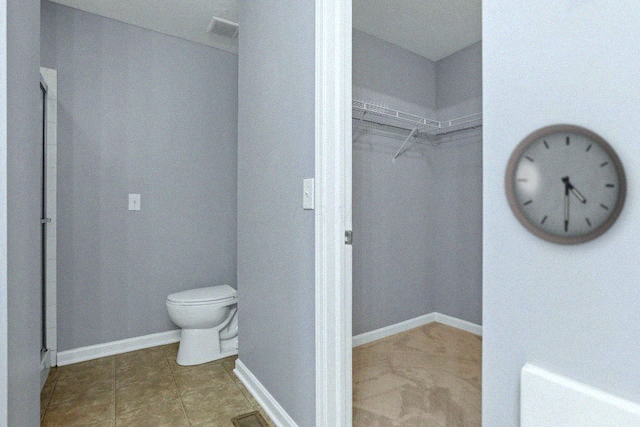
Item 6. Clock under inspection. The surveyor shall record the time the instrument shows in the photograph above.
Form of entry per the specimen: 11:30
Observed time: 4:30
